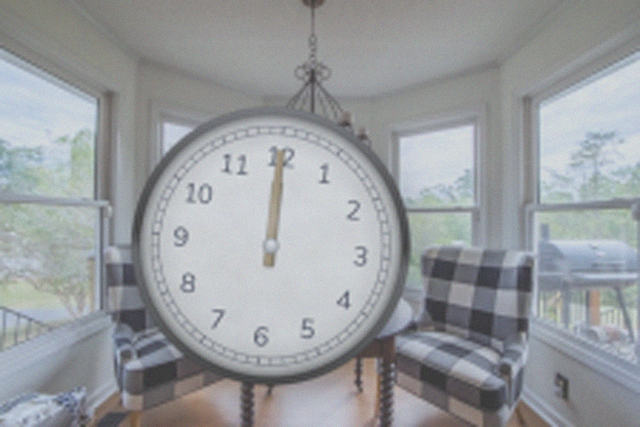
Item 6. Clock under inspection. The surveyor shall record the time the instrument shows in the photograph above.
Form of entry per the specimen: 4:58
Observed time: 12:00
